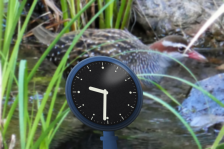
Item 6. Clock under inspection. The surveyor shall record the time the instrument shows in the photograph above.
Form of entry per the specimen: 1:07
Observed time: 9:31
